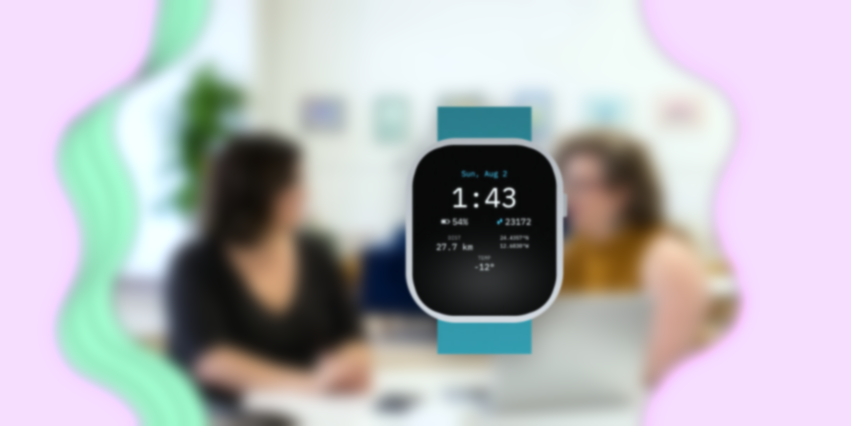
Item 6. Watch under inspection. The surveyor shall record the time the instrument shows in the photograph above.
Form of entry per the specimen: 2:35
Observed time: 1:43
